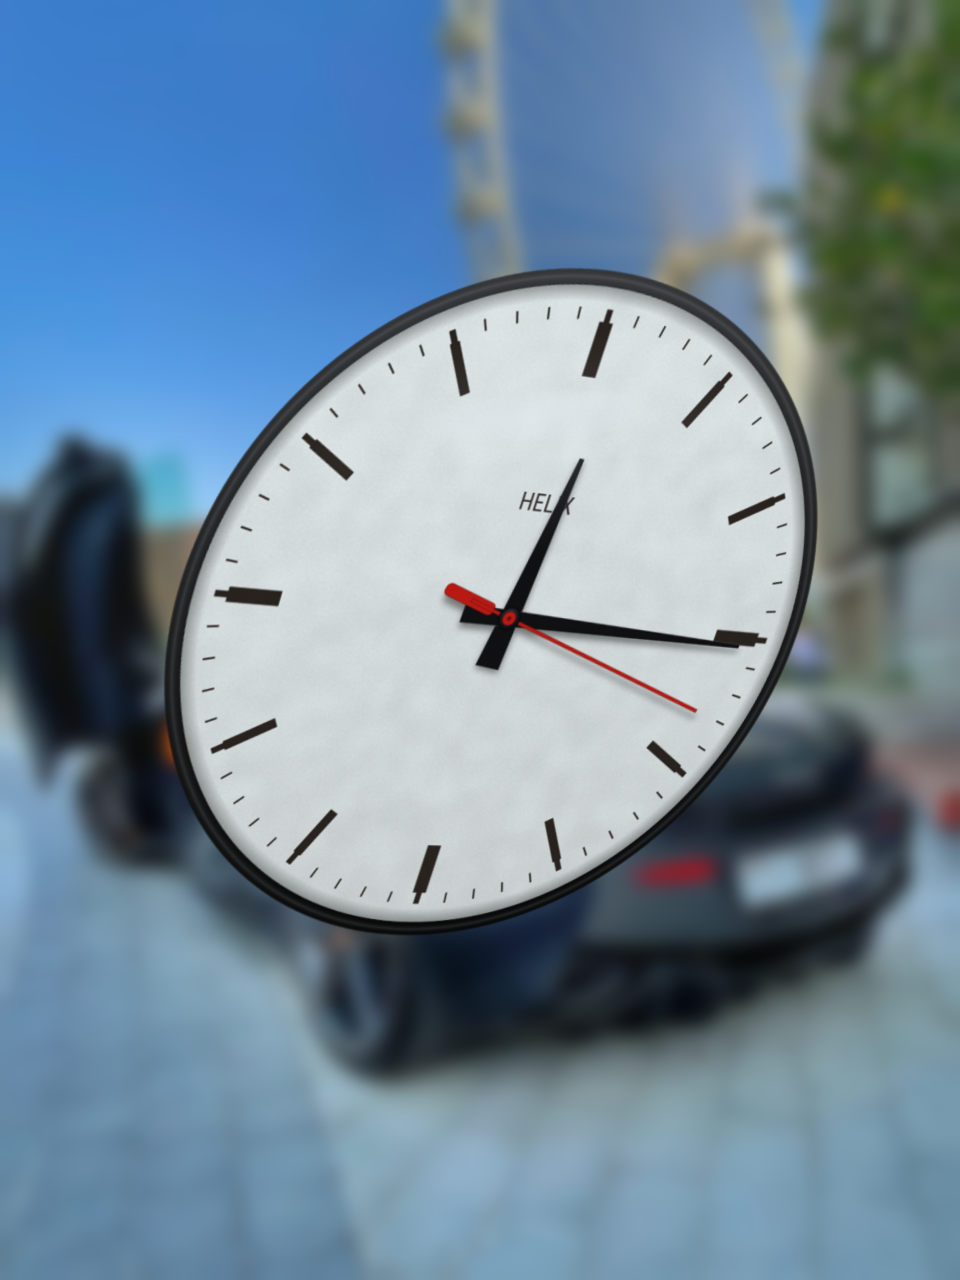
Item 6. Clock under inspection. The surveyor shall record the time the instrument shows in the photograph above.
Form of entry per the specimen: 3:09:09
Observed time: 12:15:18
